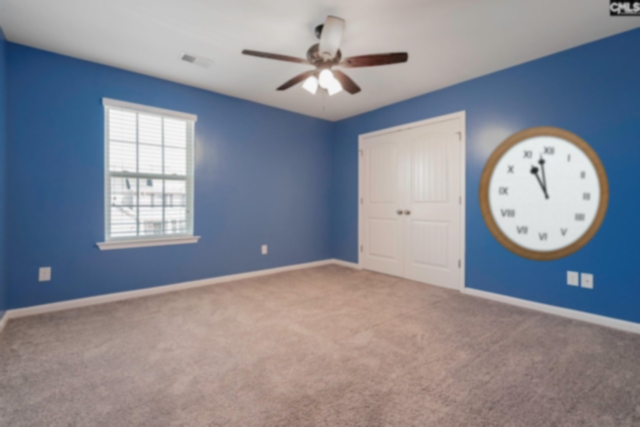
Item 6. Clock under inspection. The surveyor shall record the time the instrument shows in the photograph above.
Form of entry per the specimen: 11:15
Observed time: 10:58
